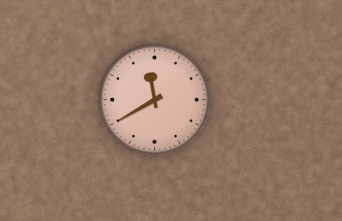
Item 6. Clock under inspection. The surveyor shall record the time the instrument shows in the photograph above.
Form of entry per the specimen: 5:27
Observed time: 11:40
